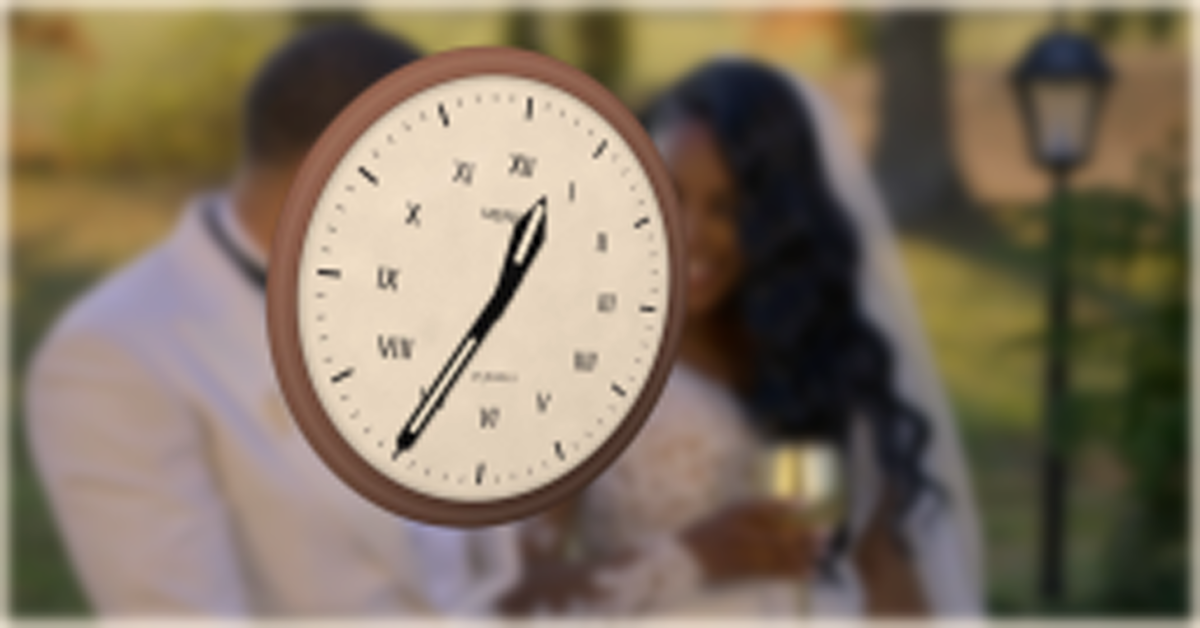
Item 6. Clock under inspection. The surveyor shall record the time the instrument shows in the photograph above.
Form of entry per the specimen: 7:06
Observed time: 12:35
